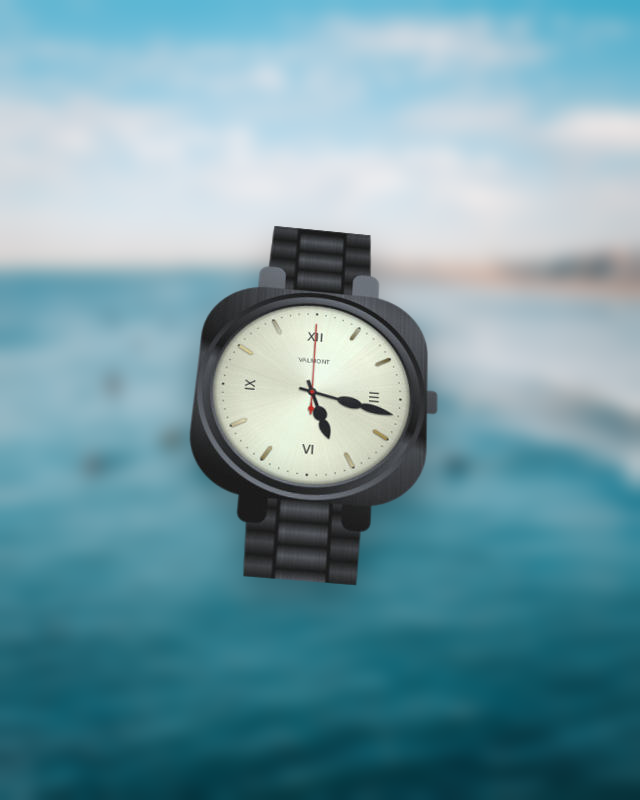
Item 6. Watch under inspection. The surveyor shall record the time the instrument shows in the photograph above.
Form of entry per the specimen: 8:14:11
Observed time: 5:17:00
